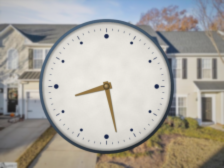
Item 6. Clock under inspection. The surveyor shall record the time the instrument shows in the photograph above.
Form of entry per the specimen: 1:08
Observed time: 8:28
